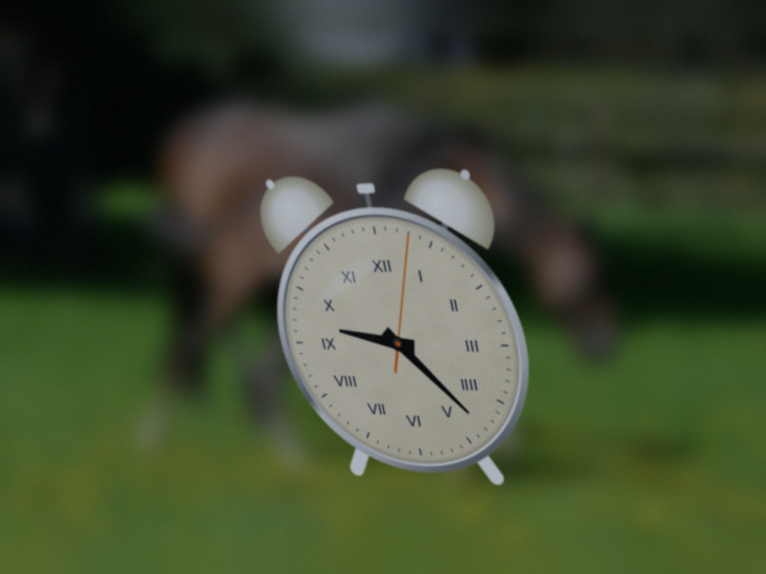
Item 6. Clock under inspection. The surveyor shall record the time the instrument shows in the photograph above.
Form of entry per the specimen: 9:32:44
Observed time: 9:23:03
